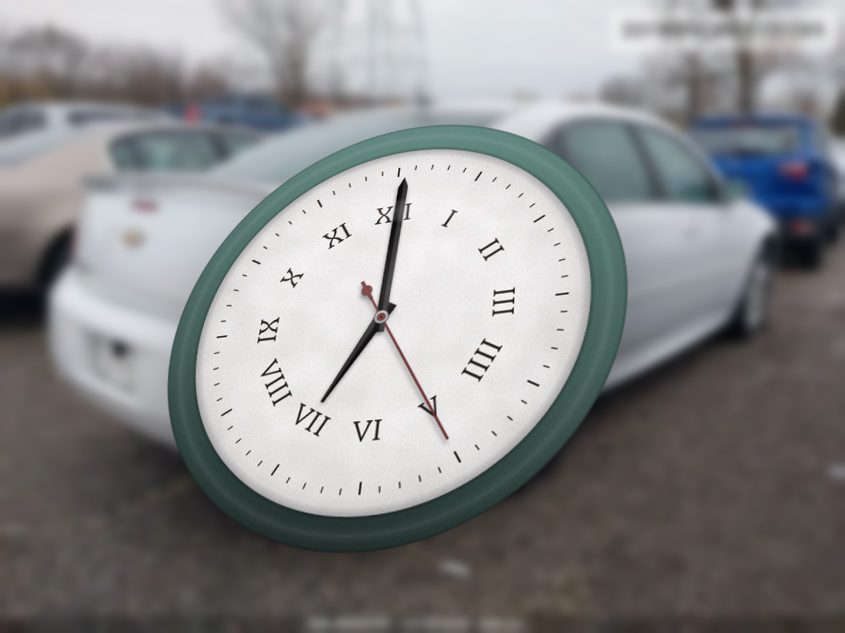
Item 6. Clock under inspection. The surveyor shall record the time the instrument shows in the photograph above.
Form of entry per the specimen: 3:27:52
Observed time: 7:00:25
